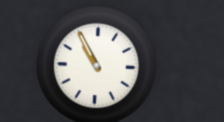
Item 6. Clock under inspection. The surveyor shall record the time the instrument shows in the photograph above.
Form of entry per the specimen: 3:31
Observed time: 10:55
